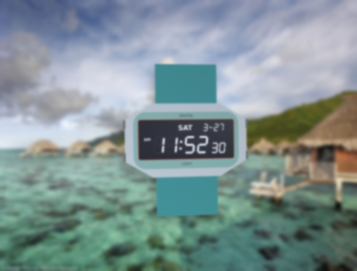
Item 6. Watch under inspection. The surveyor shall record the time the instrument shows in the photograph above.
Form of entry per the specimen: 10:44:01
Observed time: 11:52:30
